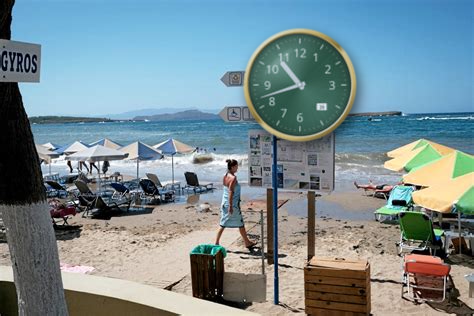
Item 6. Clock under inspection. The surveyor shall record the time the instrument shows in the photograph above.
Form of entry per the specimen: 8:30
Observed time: 10:42
